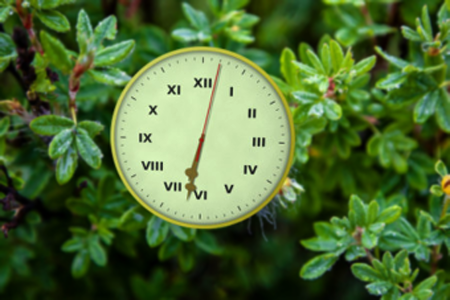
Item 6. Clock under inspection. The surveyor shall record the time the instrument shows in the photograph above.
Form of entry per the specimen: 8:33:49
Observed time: 6:32:02
